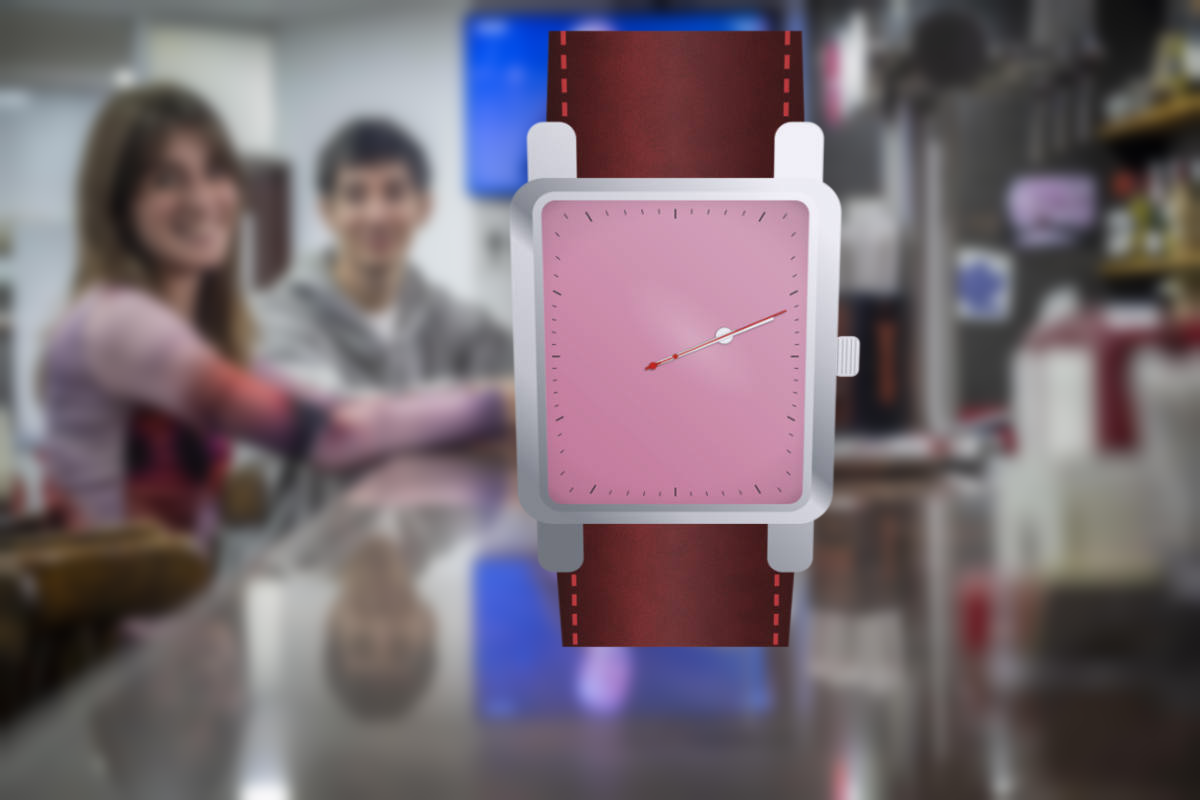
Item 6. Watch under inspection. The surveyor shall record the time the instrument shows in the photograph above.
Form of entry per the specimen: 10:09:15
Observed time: 2:11:11
